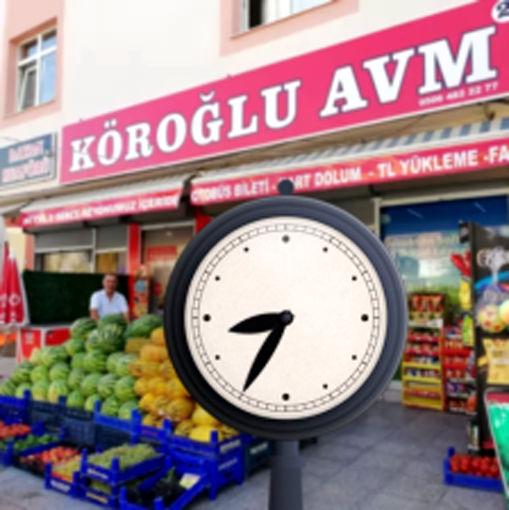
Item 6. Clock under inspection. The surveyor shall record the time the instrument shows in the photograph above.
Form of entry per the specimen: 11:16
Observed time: 8:35
